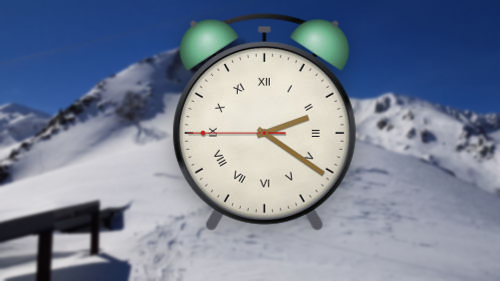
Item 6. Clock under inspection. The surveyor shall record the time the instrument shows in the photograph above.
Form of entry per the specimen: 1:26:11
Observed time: 2:20:45
